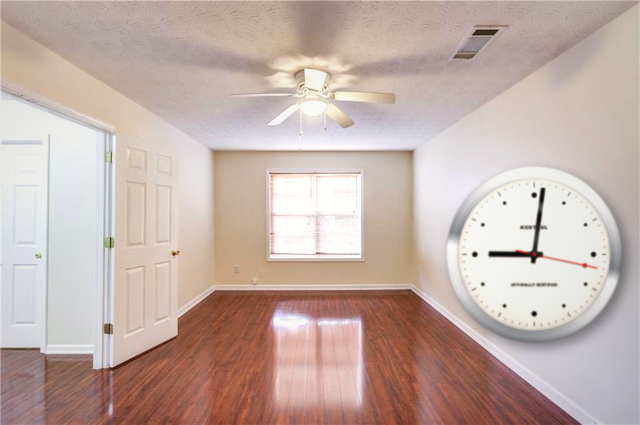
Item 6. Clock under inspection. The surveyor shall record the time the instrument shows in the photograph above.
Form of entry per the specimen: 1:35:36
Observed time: 9:01:17
